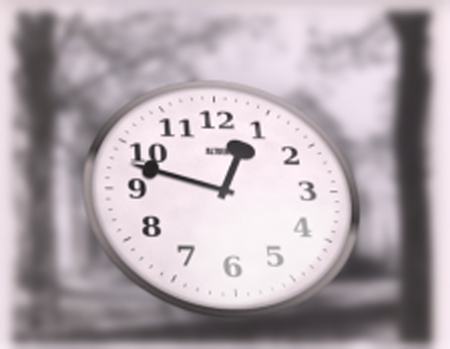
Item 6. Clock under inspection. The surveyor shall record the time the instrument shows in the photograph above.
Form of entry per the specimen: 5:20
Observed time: 12:48
